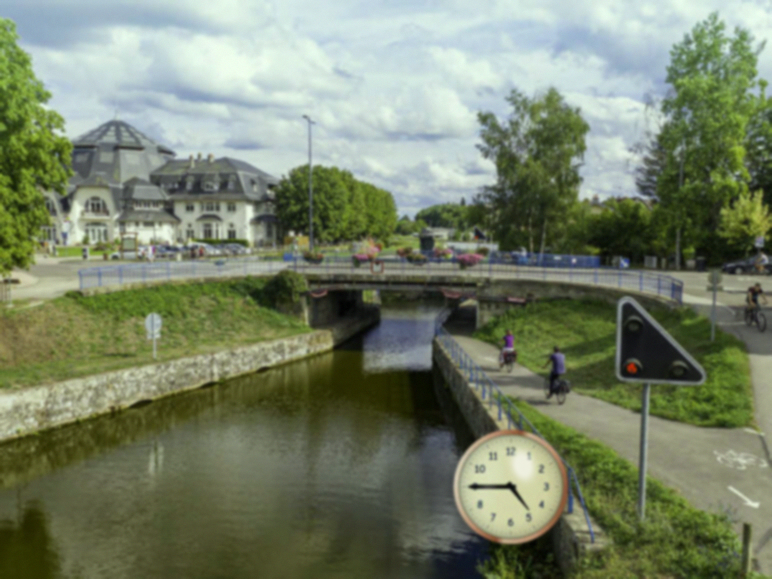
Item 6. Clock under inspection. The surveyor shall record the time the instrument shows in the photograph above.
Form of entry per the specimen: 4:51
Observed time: 4:45
